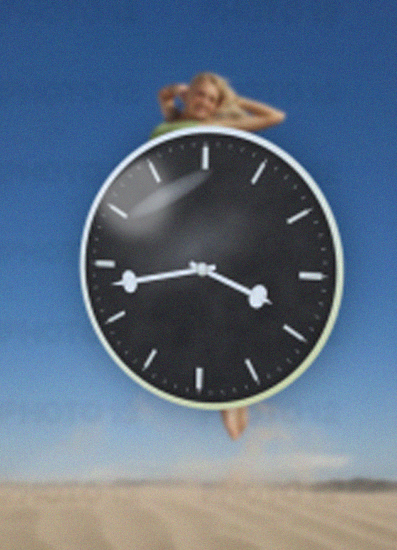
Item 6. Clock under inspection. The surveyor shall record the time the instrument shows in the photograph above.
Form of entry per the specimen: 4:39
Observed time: 3:43
